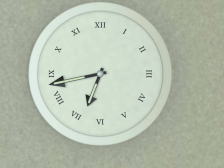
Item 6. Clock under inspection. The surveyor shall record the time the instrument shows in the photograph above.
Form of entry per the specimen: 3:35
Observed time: 6:43
